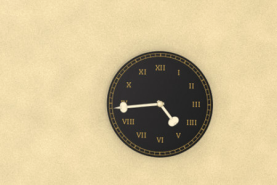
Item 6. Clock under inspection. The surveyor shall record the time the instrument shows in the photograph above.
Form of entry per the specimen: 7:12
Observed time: 4:44
